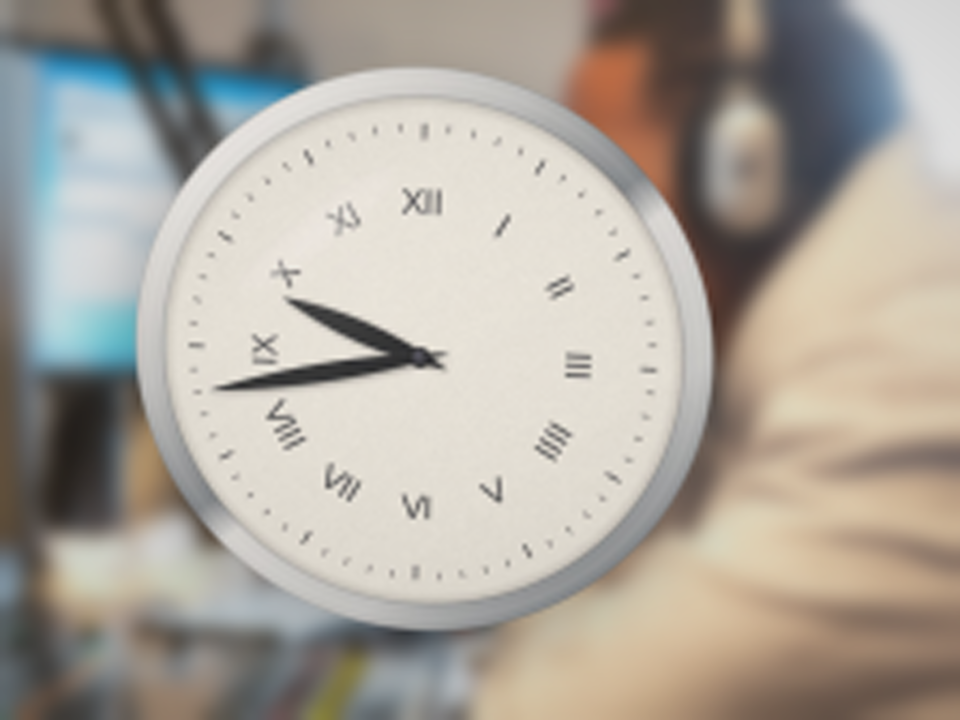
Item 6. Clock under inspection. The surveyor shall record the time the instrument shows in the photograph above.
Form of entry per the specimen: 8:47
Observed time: 9:43
